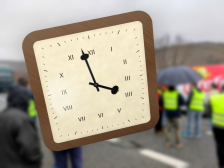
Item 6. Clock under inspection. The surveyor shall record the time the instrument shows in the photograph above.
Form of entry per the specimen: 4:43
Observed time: 3:58
